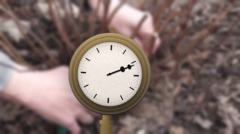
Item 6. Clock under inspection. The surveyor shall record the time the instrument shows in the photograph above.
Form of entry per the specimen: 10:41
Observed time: 2:11
